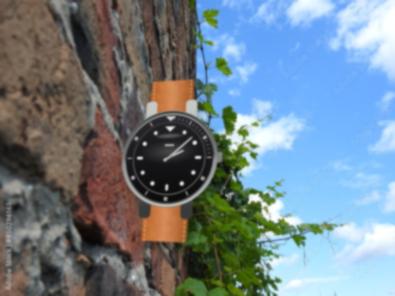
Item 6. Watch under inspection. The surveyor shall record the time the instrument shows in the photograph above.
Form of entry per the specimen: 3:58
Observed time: 2:08
